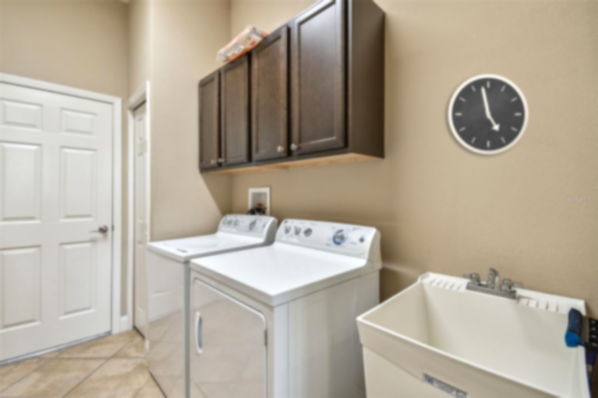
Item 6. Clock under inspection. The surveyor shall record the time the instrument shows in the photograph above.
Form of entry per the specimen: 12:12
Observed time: 4:58
